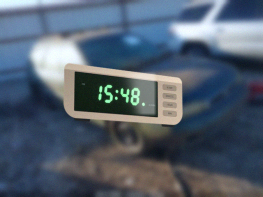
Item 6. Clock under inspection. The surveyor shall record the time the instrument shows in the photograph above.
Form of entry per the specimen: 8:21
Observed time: 15:48
